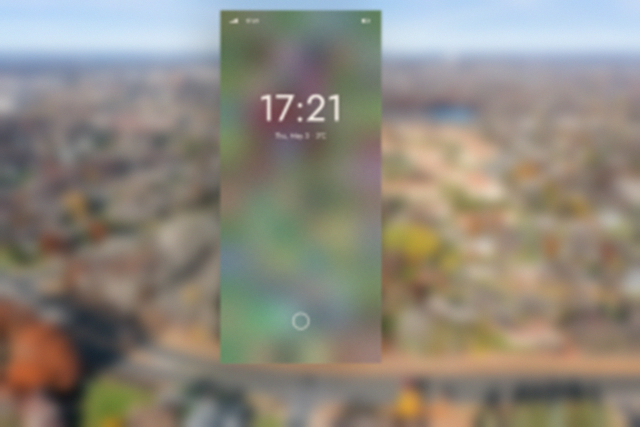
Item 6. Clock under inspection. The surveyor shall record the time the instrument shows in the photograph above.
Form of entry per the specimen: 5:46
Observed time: 17:21
